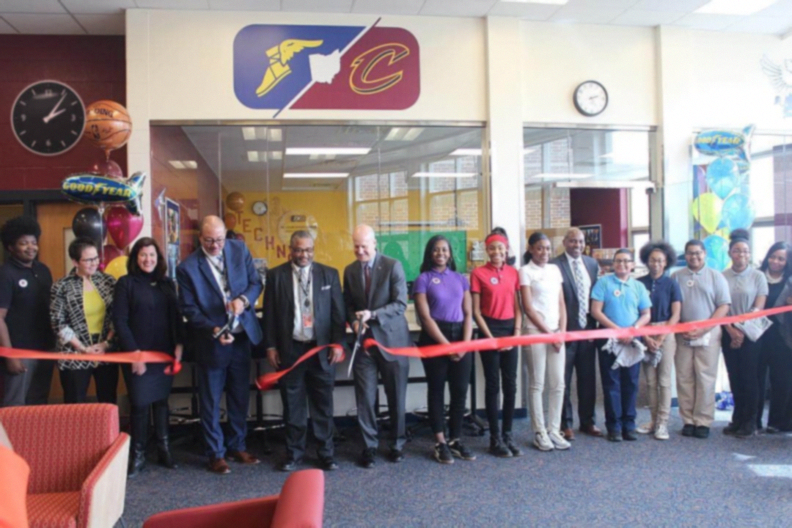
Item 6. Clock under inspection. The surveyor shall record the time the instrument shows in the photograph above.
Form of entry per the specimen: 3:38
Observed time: 2:06
